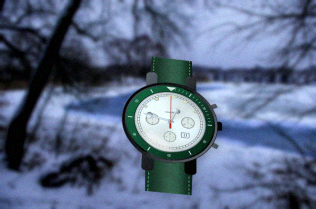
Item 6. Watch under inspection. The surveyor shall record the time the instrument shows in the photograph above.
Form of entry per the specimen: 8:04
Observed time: 12:47
